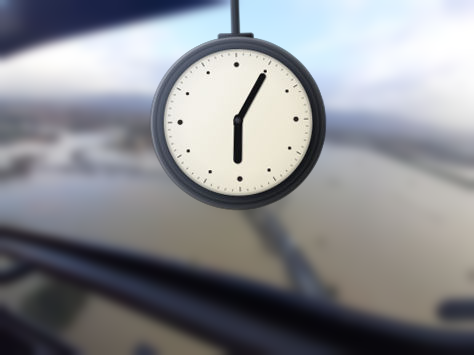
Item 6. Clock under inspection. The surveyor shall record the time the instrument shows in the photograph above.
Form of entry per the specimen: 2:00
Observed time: 6:05
